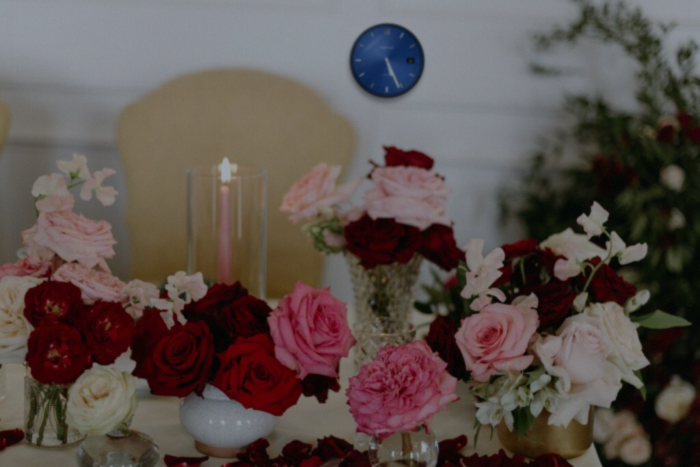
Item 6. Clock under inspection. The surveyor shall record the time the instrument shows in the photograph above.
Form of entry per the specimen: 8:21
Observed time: 5:26
